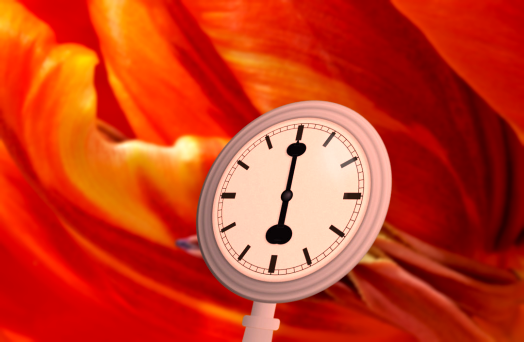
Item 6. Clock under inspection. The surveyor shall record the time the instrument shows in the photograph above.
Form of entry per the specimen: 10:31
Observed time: 6:00
